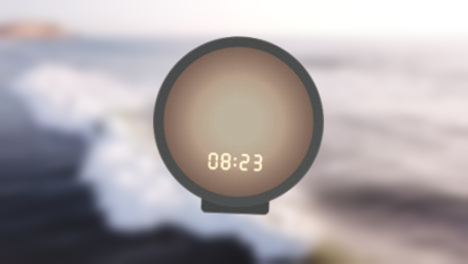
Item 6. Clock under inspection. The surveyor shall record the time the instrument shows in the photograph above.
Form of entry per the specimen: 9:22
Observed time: 8:23
